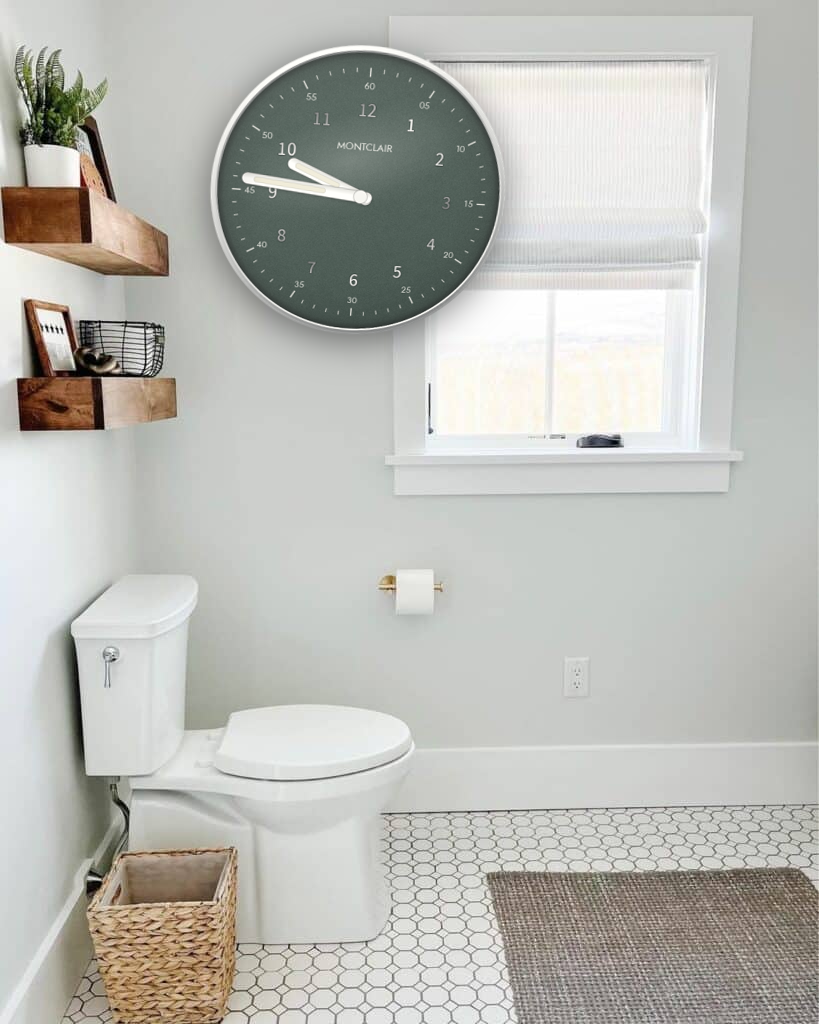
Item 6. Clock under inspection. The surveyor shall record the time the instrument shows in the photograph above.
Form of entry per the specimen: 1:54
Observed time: 9:46
